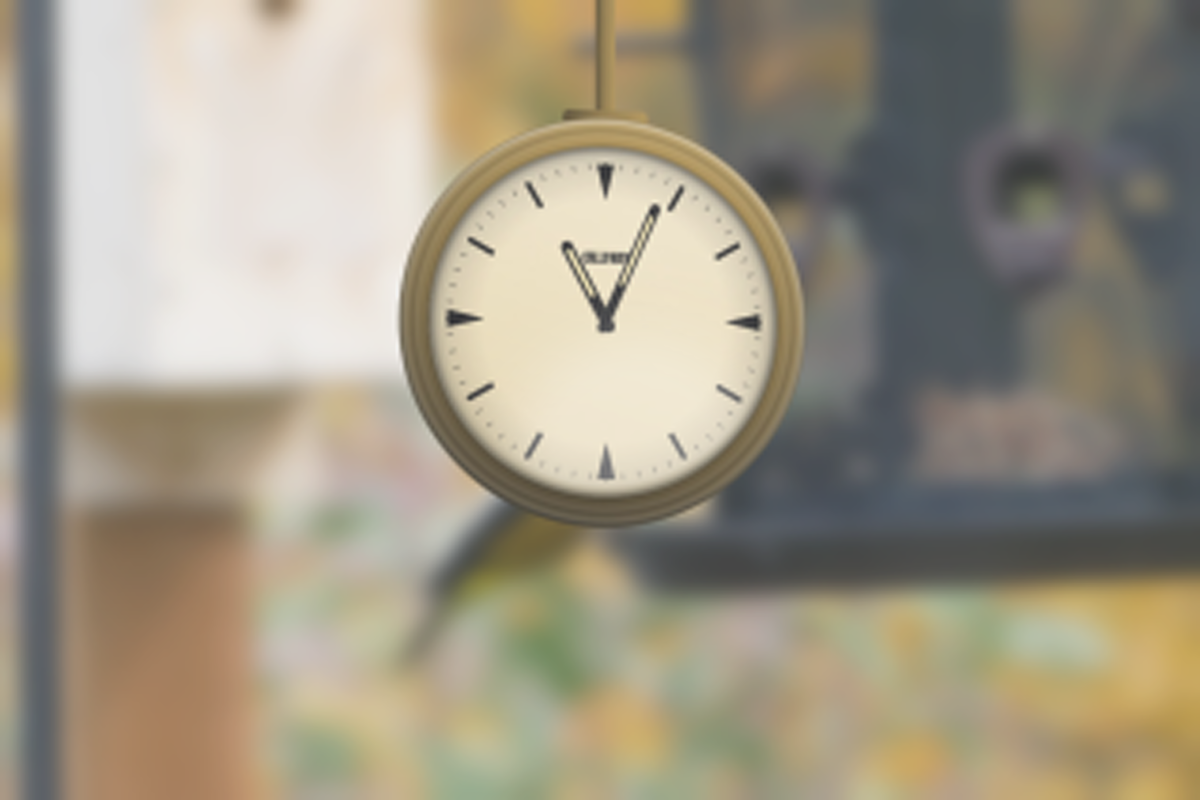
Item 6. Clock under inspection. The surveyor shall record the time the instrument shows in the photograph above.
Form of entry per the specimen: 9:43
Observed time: 11:04
